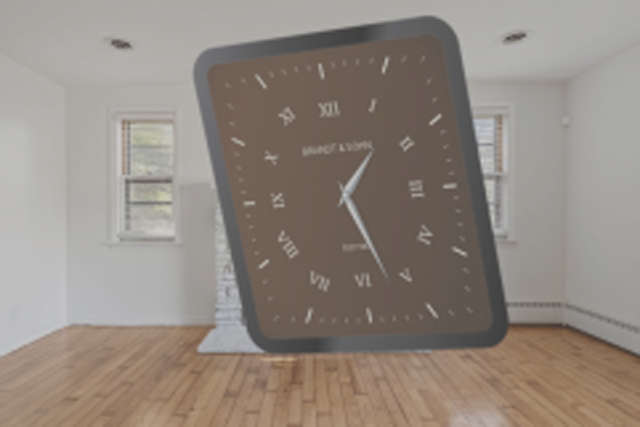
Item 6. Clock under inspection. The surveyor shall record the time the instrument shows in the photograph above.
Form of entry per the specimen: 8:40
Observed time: 1:27
